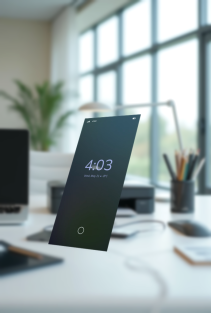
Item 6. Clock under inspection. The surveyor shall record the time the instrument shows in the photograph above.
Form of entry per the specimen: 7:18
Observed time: 4:03
